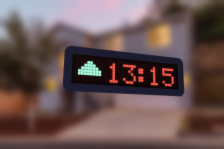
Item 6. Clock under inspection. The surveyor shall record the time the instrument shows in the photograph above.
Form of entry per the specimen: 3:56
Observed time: 13:15
